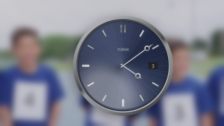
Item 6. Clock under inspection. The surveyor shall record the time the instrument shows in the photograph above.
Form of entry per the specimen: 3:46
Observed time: 4:09
